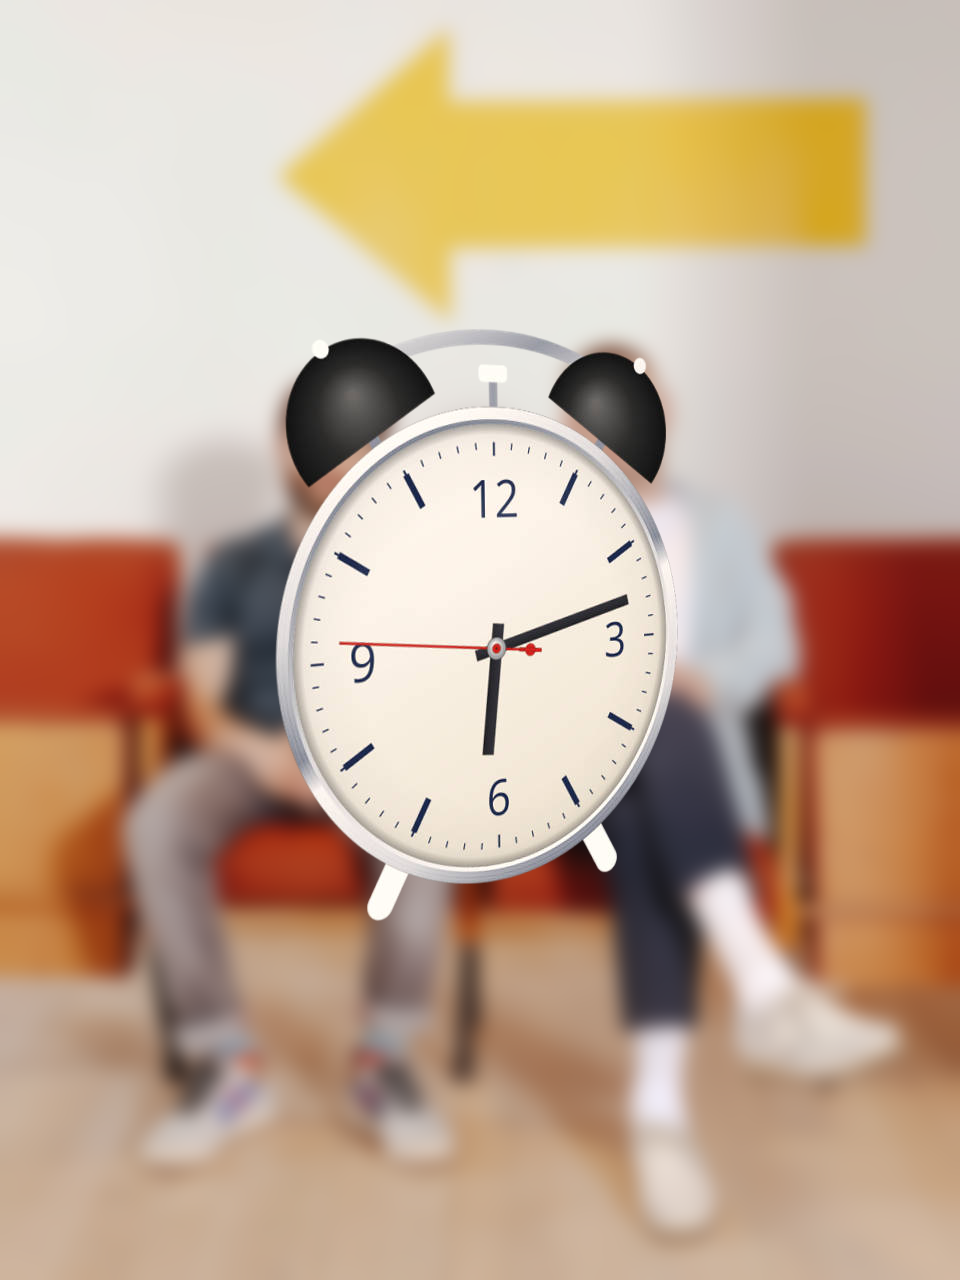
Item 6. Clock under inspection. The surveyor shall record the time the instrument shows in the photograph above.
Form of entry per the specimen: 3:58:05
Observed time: 6:12:46
